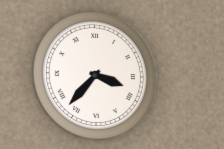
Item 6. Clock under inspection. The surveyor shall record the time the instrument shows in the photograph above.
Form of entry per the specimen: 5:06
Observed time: 3:37
